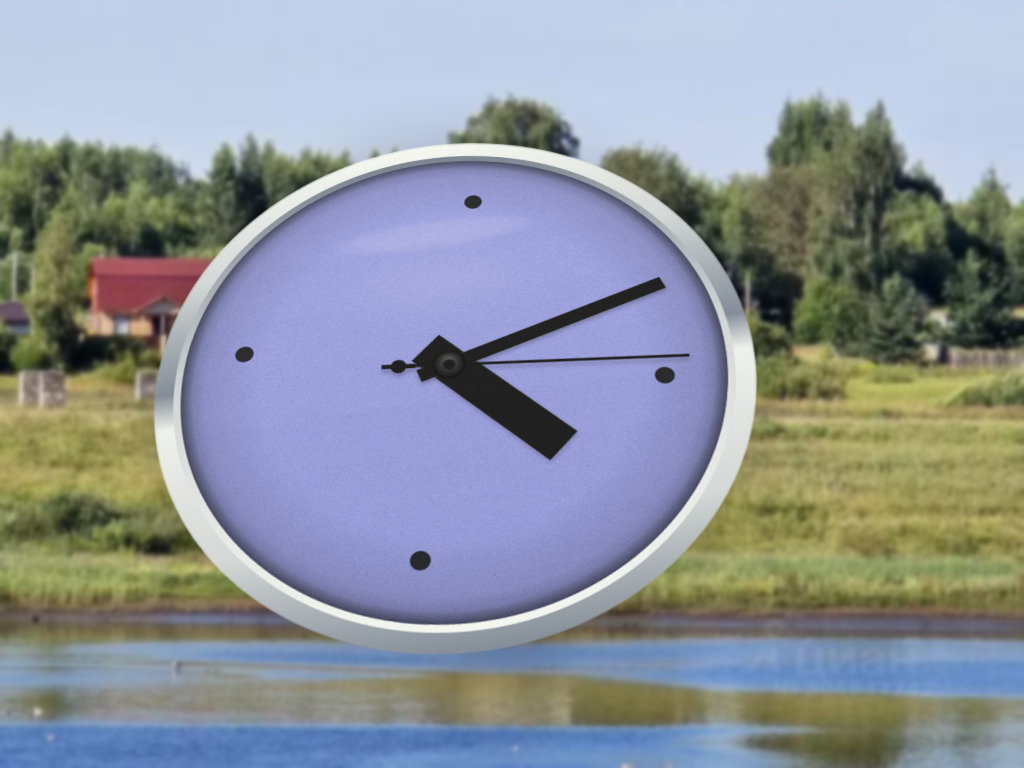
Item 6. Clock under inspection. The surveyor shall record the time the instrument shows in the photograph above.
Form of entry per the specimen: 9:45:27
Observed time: 4:10:14
